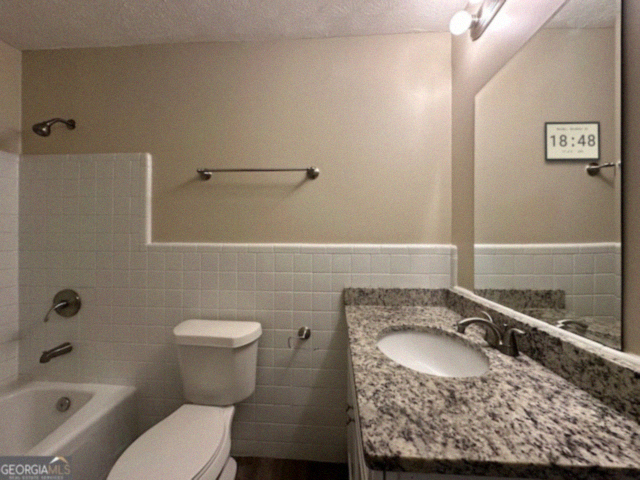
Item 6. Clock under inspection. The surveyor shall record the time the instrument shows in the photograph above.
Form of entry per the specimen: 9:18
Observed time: 18:48
